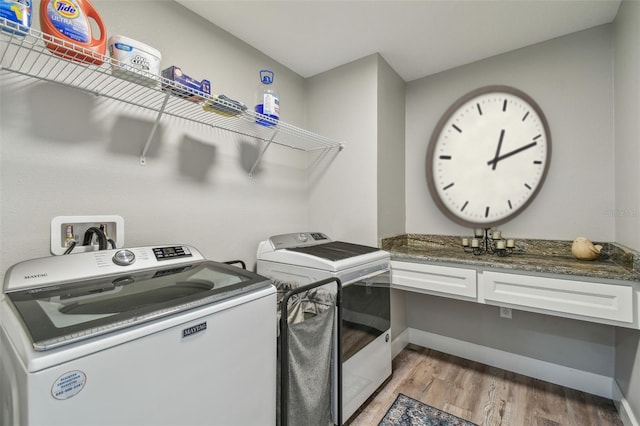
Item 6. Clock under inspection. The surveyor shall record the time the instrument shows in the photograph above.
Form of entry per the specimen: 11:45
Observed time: 12:11
